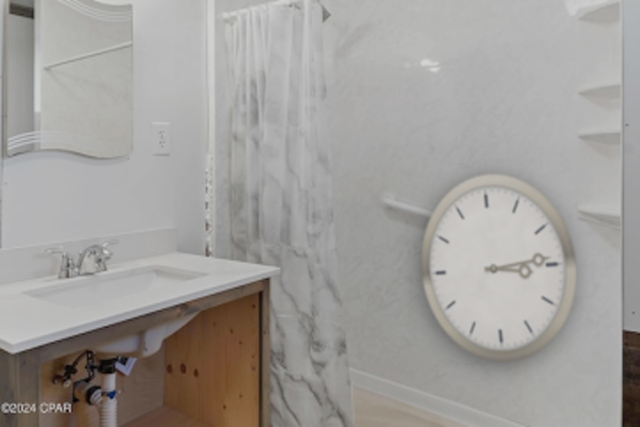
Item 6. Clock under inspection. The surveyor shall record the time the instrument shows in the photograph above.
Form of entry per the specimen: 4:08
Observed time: 3:14
